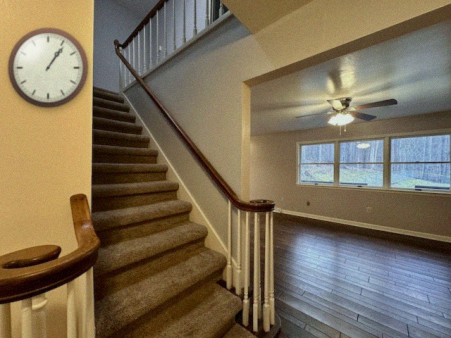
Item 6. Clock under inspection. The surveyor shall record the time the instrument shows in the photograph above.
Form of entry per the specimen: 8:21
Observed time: 1:06
